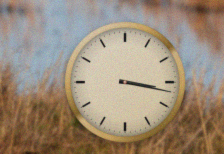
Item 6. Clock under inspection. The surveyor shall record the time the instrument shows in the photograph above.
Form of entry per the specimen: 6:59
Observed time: 3:17
